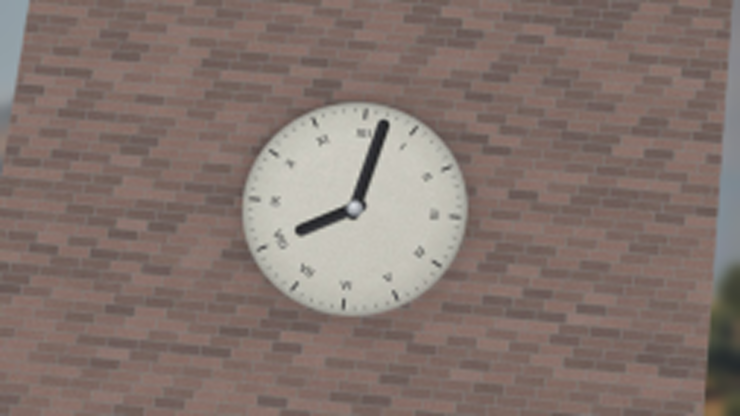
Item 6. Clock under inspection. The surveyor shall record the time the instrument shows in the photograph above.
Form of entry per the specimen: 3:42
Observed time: 8:02
